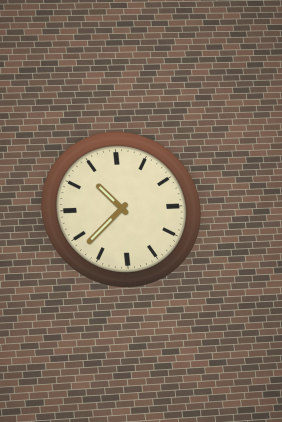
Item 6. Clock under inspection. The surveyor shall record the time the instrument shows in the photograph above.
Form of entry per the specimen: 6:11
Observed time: 10:38
